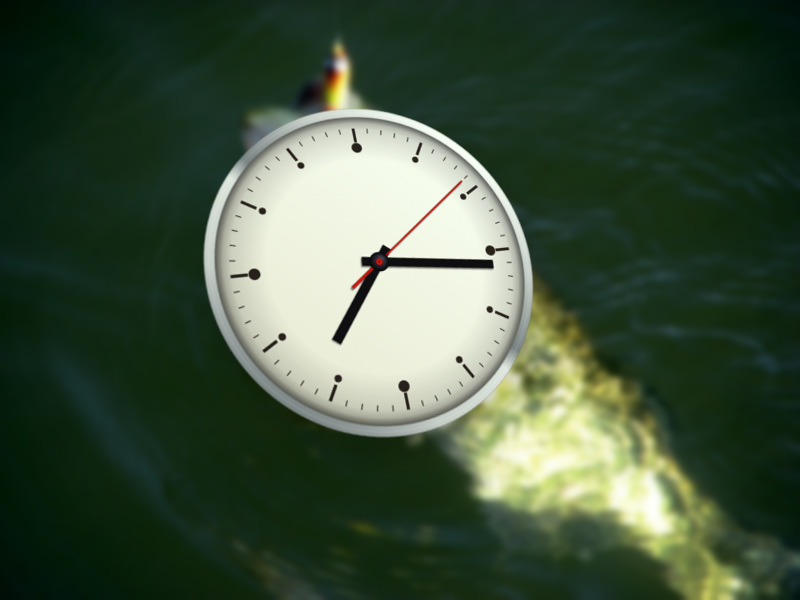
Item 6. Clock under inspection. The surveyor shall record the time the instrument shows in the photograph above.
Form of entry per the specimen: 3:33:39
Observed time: 7:16:09
